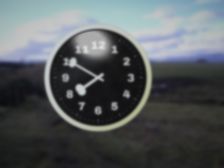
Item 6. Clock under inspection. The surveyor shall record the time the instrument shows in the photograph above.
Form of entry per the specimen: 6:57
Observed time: 7:50
